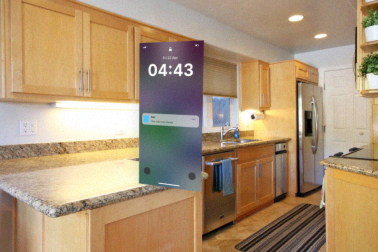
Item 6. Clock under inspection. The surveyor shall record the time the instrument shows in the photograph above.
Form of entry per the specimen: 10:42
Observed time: 4:43
